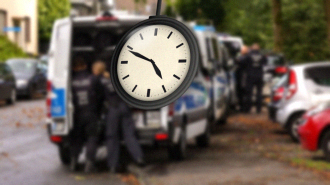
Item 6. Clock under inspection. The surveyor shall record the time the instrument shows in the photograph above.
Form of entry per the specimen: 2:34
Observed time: 4:49
